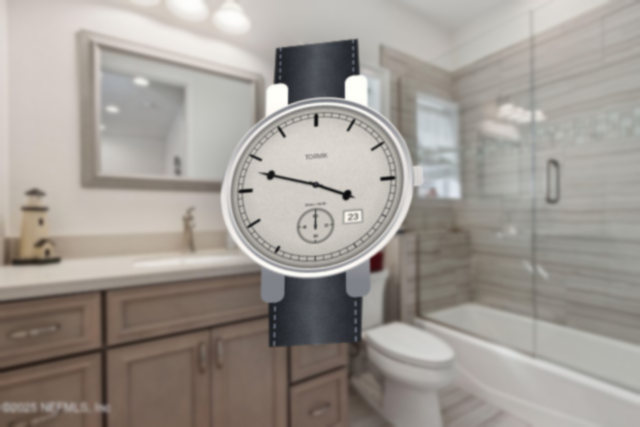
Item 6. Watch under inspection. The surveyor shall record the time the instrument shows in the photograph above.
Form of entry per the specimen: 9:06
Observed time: 3:48
